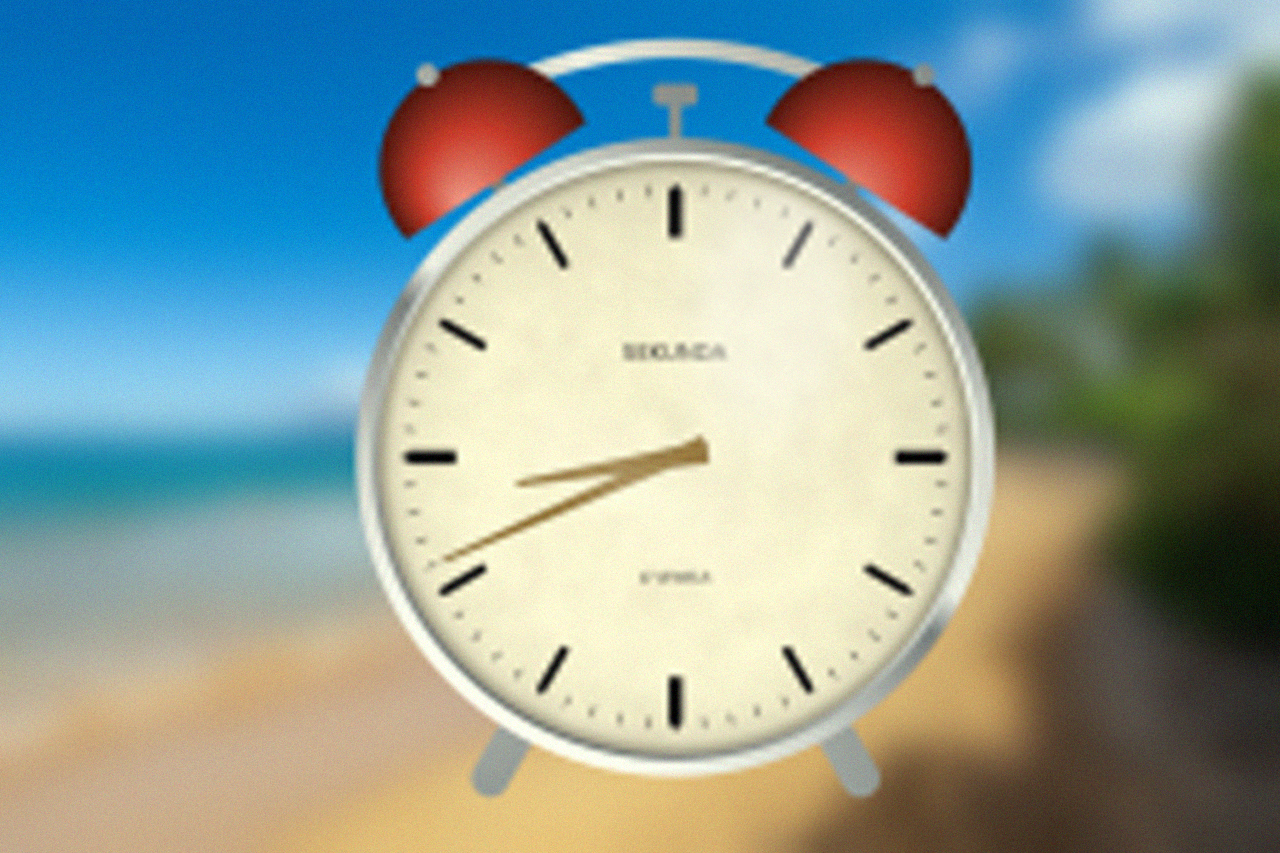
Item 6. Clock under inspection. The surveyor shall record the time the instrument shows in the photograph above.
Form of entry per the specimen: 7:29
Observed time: 8:41
